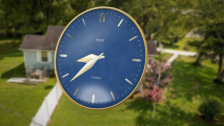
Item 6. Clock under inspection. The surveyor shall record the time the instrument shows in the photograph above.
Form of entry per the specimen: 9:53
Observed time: 8:38
